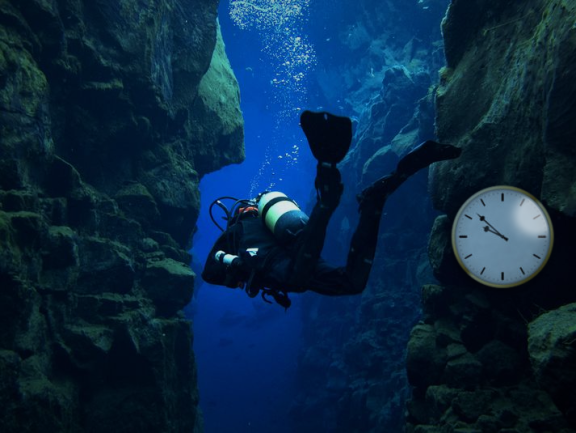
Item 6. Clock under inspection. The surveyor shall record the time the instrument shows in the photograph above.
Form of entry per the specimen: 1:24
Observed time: 9:52
